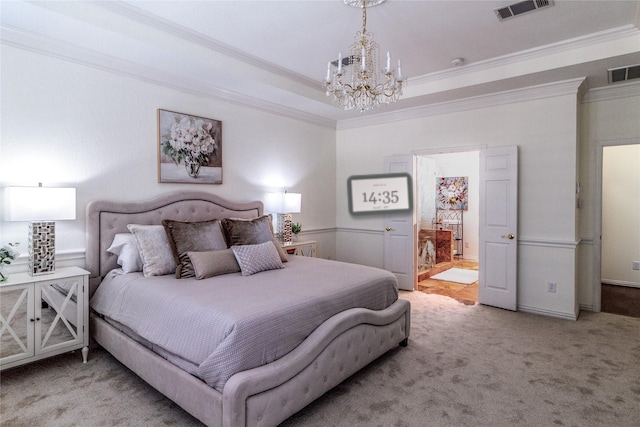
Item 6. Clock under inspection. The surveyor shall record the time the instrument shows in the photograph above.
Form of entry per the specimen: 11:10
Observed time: 14:35
